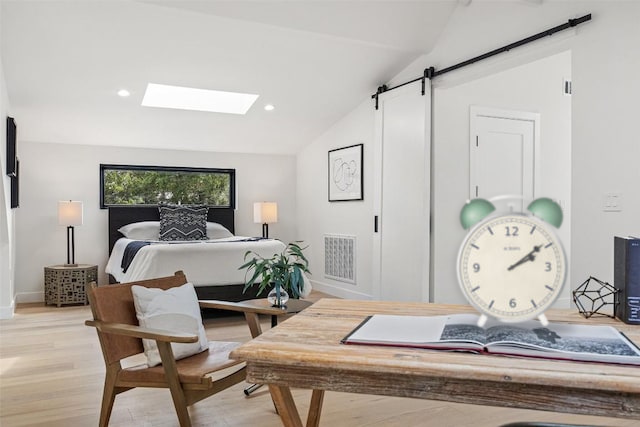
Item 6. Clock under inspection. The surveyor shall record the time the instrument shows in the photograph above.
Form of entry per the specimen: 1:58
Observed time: 2:09
